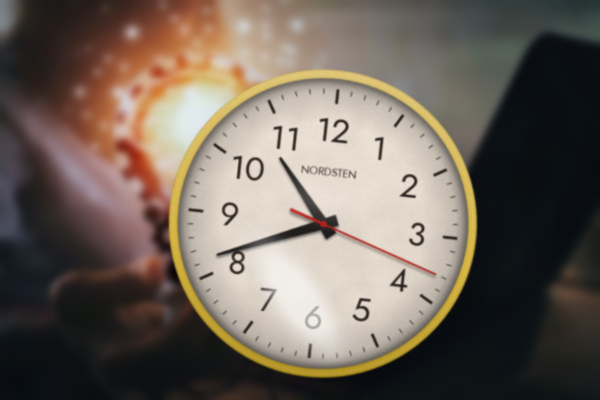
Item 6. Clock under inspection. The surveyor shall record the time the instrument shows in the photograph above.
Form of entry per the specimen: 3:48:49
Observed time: 10:41:18
